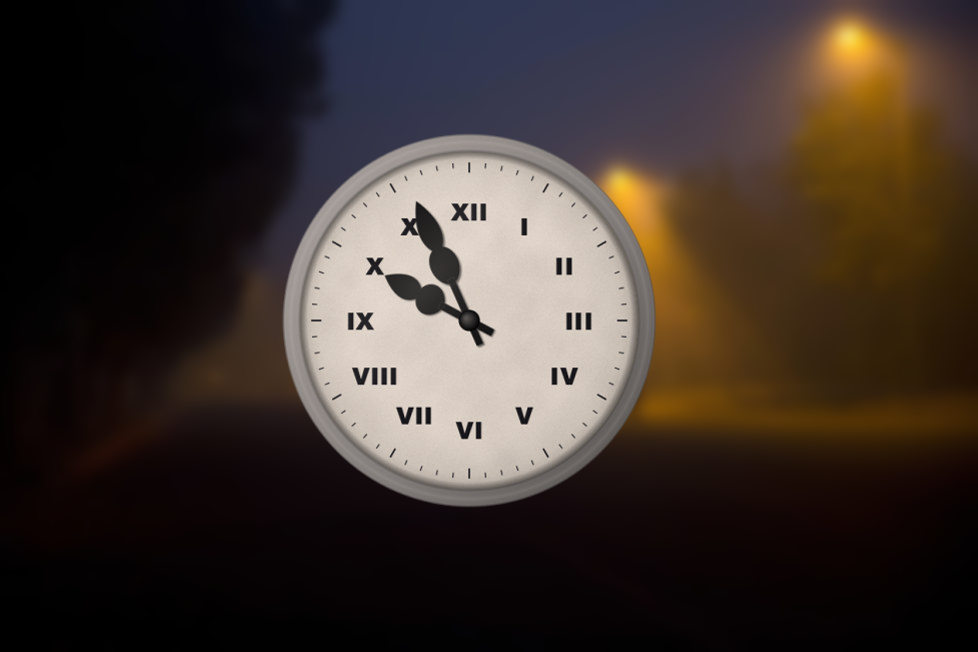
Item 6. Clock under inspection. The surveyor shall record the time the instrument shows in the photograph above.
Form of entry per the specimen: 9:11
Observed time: 9:56
